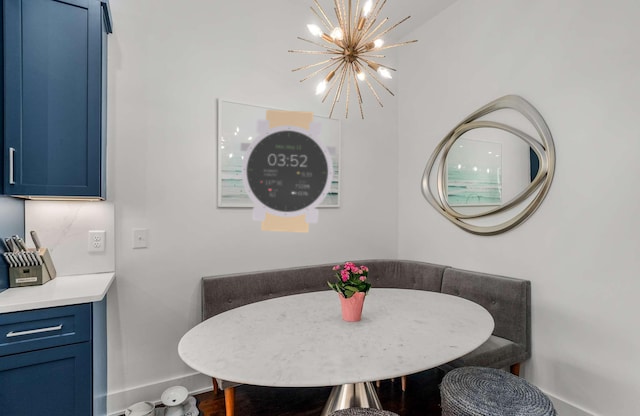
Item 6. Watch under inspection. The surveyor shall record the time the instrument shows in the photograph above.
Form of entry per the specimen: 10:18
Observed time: 3:52
